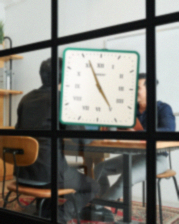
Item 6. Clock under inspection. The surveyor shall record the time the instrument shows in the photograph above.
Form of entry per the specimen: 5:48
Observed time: 4:56
